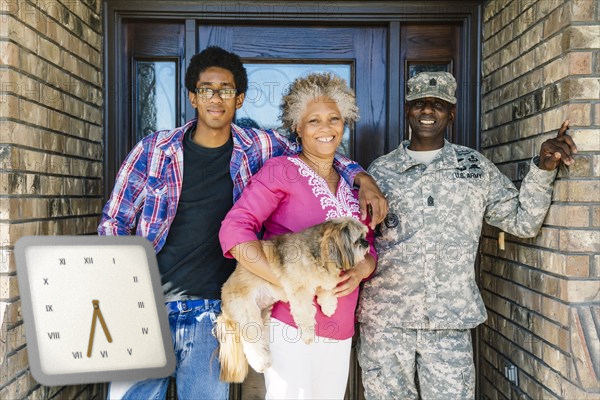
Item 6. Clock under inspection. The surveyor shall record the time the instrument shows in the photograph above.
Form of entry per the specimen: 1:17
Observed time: 5:33
